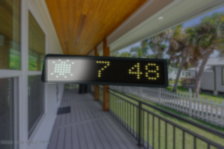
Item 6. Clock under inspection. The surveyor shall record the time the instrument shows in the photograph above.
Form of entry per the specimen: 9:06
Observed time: 7:48
